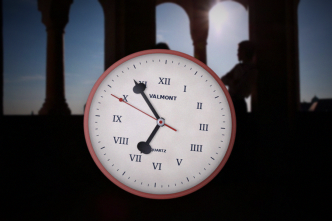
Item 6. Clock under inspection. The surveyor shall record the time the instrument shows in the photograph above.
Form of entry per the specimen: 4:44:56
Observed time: 6:53:49
